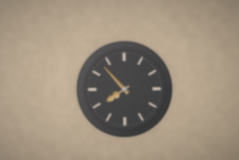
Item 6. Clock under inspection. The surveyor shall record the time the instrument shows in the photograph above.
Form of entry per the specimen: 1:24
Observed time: 7:53
